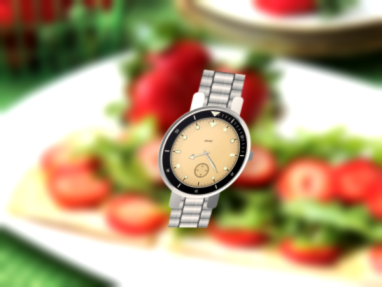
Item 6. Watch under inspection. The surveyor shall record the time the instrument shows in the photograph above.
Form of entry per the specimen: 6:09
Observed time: 8:23
